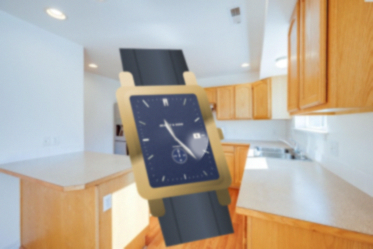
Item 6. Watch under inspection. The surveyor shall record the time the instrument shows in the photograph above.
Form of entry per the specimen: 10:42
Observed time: 11:24
